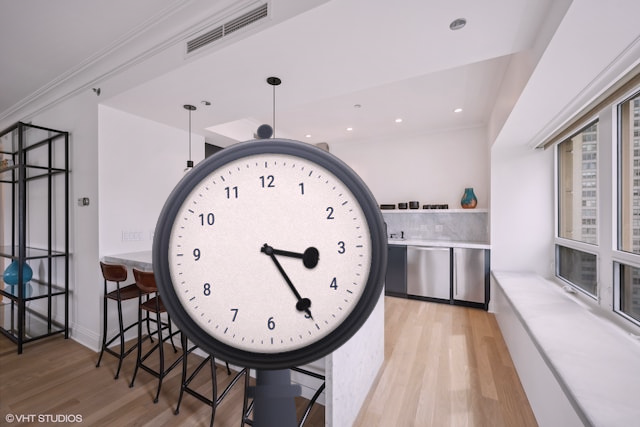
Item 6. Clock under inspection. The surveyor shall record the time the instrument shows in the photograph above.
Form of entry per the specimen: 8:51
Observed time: 3:25
